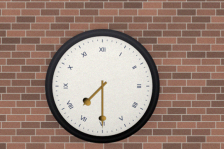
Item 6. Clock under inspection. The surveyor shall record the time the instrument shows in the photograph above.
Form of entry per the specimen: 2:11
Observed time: 7:30
